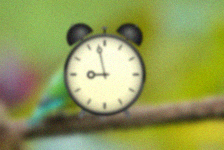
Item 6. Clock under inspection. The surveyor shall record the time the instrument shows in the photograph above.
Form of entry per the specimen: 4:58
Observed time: 8:58
